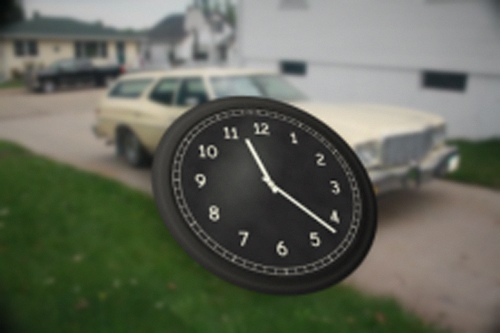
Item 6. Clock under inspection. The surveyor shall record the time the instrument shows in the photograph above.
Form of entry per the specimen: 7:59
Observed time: 11:22
